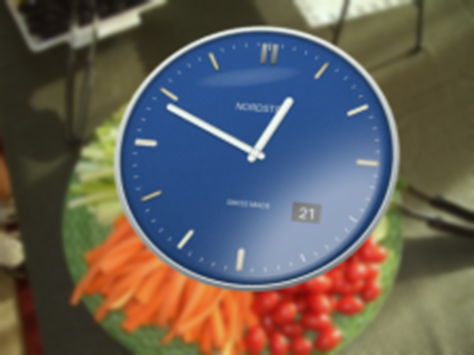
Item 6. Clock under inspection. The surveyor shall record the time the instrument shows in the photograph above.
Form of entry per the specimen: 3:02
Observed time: 12:49
